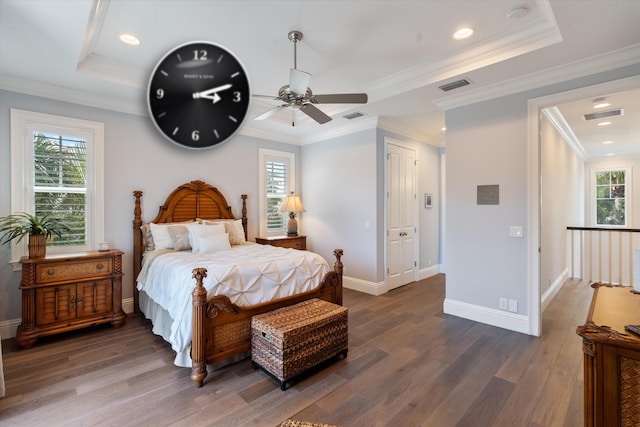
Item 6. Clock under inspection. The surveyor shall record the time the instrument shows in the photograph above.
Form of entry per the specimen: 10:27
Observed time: 3:12
